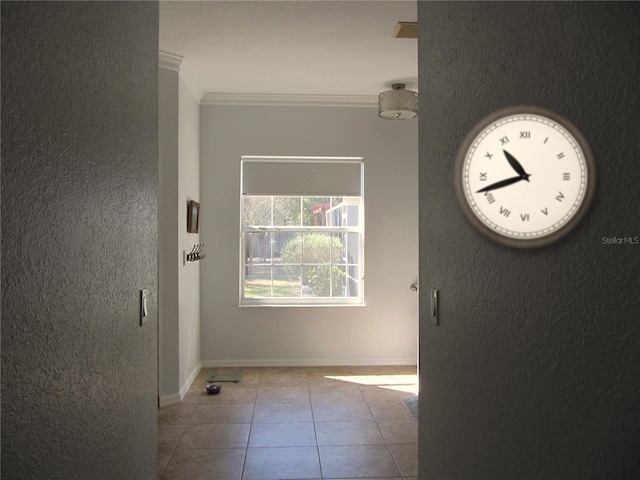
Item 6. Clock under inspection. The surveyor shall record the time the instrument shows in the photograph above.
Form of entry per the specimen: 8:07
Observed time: 10:42
